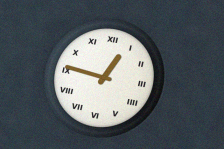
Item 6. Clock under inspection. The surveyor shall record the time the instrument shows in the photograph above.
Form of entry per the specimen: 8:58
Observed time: 12:46
